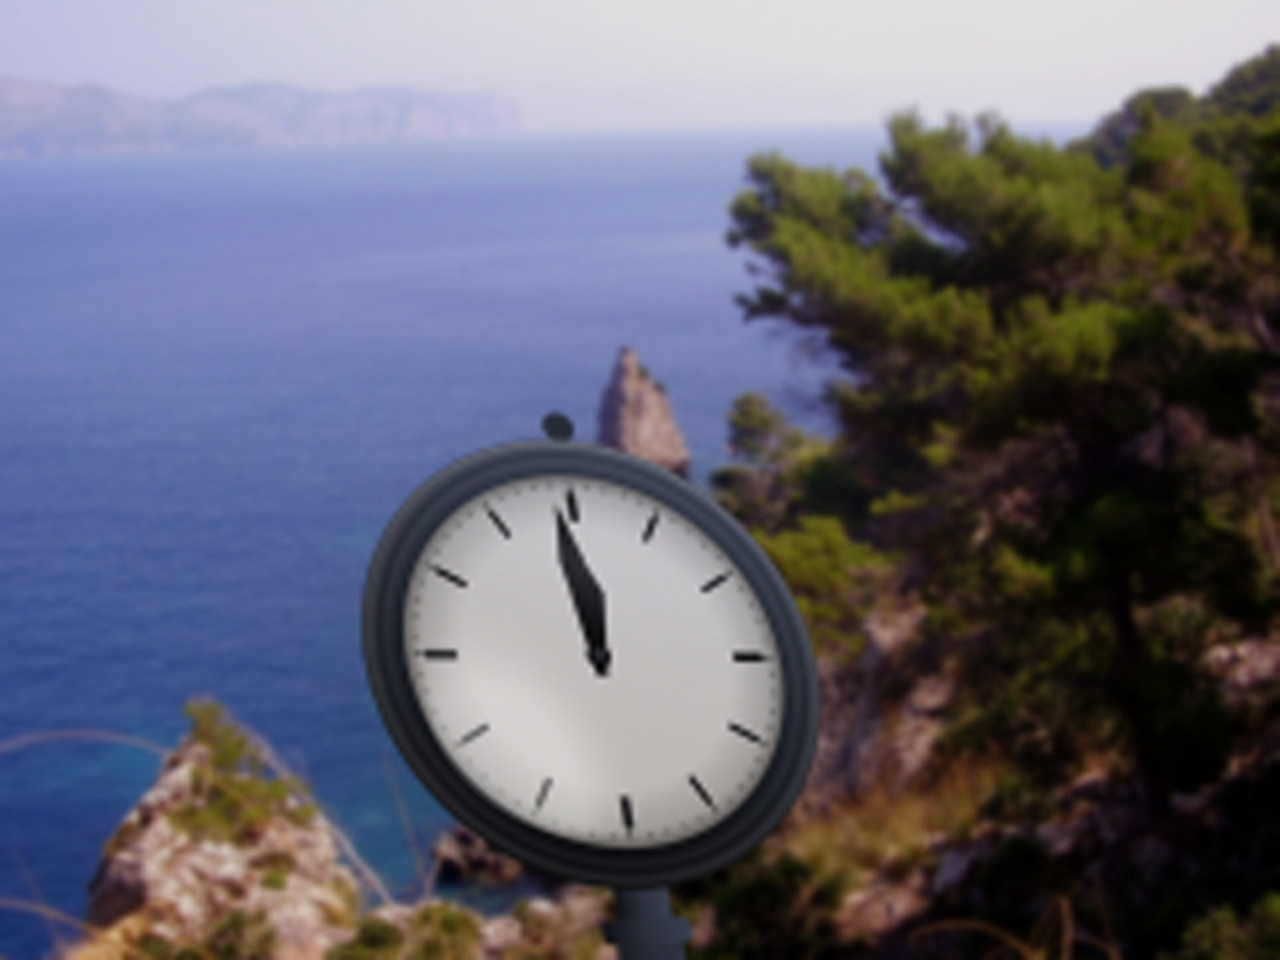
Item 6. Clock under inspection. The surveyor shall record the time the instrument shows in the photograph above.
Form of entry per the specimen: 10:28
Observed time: 11:59
